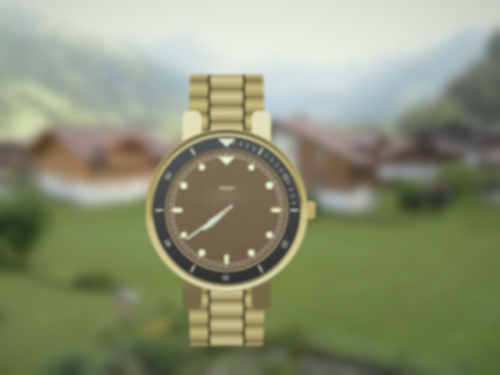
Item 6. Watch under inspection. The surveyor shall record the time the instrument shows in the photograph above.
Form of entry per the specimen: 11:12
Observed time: 7:39
